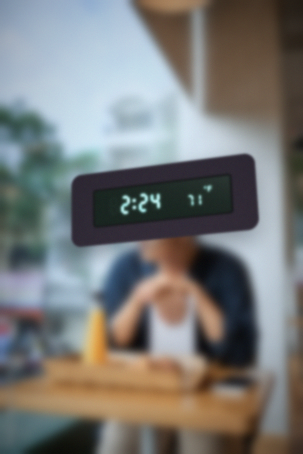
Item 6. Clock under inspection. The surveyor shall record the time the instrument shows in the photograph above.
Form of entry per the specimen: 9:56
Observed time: 2:24
